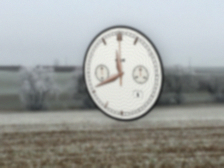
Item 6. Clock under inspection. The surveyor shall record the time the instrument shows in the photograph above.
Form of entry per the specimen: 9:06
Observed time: 11:41
